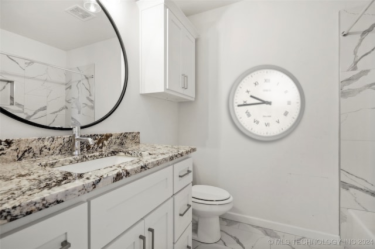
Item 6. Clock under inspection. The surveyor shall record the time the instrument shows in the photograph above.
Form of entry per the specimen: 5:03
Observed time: 9:44
